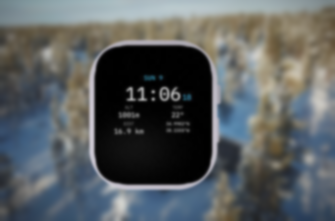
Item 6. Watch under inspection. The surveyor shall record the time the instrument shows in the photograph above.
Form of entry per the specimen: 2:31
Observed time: 11:06
